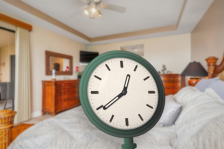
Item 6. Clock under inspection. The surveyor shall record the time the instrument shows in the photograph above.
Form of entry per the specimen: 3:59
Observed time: 12:39
